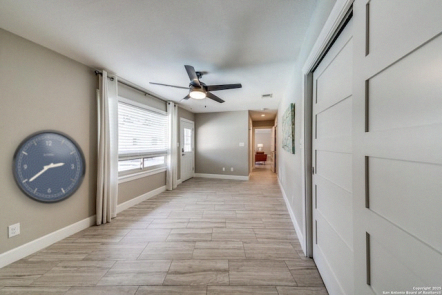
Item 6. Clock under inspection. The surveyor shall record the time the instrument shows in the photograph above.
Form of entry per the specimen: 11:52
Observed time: 2:39
